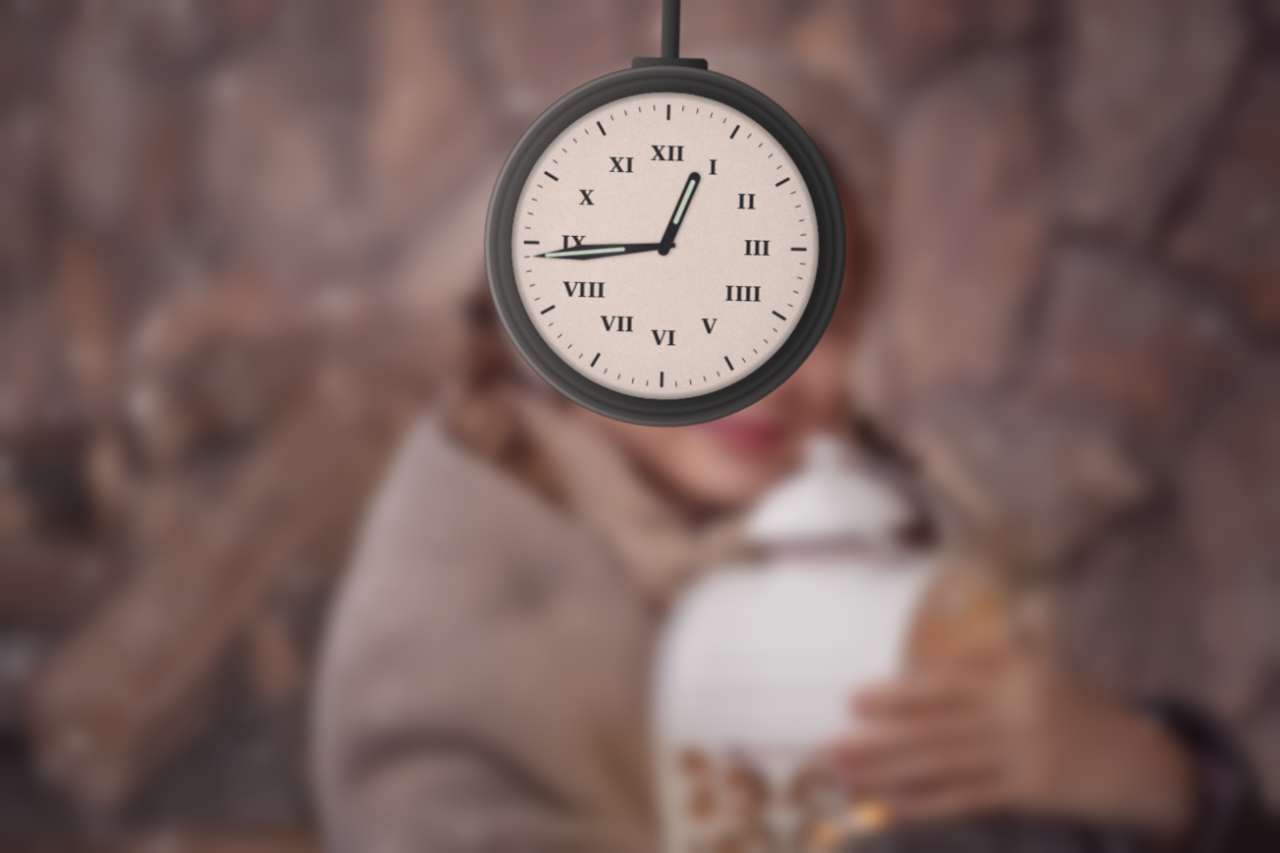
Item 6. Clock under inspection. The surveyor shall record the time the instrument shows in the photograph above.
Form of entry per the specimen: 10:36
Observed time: 12:44
